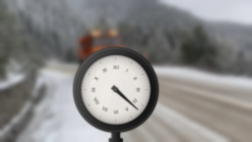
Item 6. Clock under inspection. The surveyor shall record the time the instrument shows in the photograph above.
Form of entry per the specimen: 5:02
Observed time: 4:22
